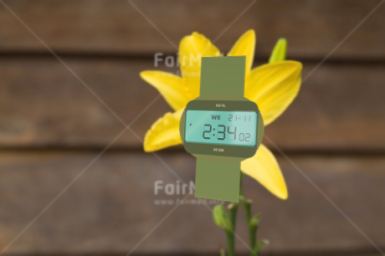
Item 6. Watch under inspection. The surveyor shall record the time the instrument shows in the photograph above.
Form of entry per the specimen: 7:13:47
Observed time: 2:34:02
